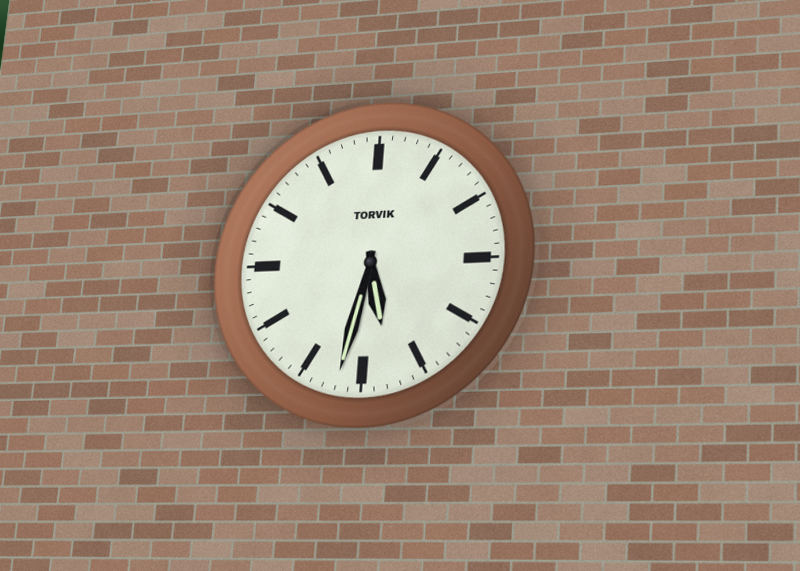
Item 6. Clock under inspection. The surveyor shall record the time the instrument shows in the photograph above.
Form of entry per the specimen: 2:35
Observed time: 5:32
